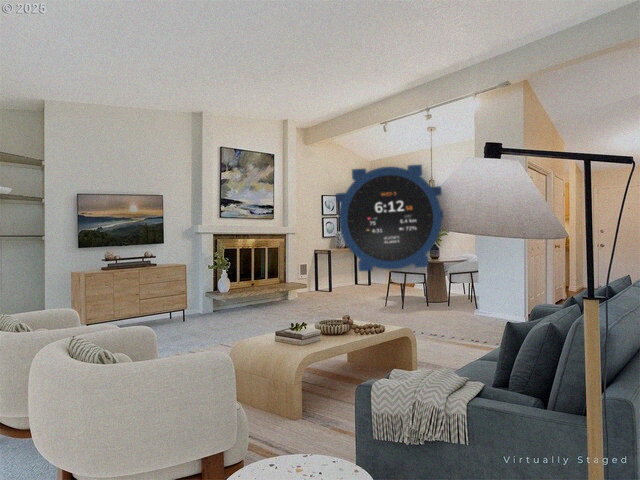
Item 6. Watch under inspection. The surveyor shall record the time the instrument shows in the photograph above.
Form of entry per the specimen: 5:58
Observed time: 6:12
